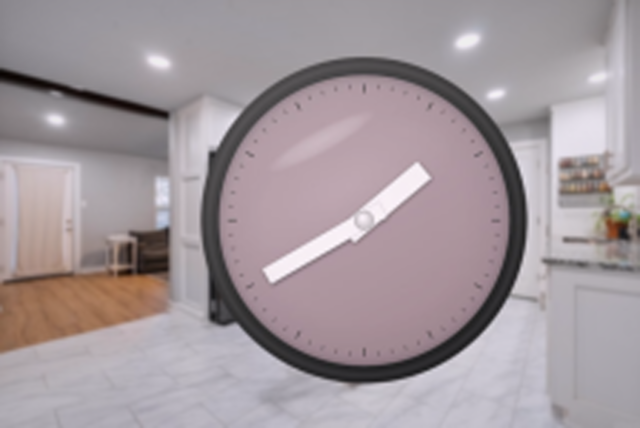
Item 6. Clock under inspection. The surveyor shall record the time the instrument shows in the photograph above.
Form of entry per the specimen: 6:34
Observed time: 1:40
